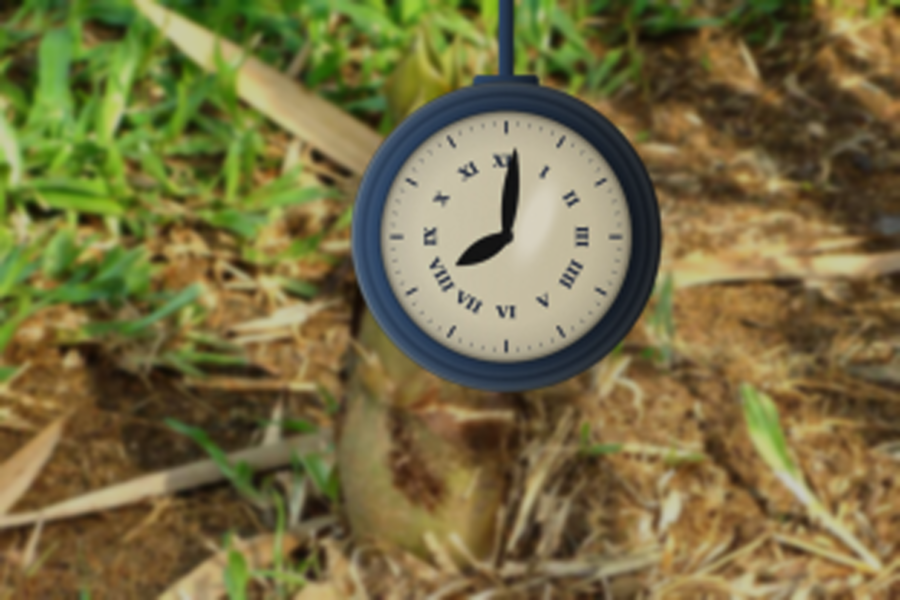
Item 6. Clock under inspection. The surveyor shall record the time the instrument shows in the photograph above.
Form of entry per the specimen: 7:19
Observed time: 8:01
